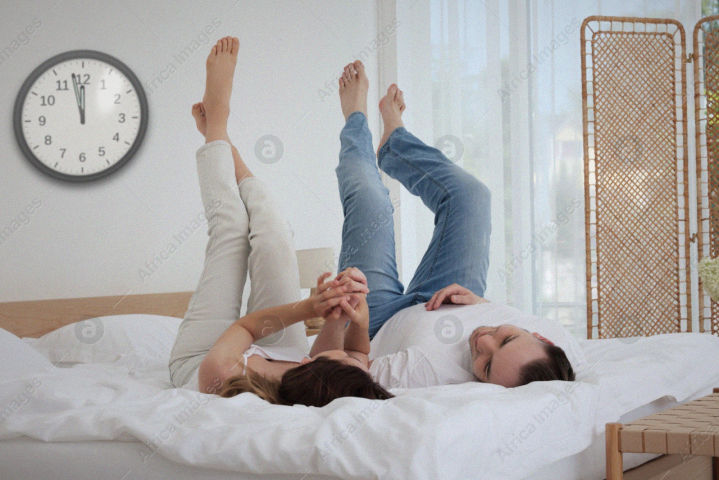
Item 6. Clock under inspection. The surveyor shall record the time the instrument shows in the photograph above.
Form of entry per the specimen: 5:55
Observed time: 11:58
